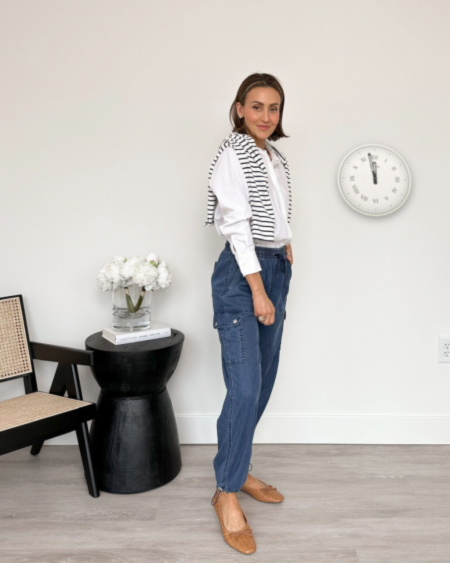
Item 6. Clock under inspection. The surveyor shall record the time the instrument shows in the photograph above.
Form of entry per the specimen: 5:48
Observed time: 11:58
